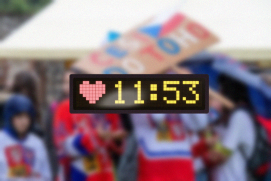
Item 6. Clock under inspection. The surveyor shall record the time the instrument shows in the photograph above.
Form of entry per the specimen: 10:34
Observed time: 11:53
